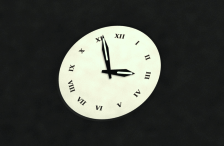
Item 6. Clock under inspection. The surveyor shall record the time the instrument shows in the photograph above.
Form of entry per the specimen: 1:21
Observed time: 2:56
